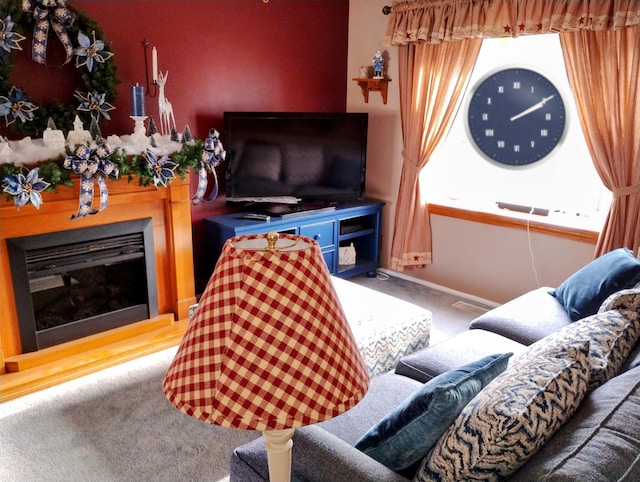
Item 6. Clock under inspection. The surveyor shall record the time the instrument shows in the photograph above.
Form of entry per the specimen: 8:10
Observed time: 2:10
